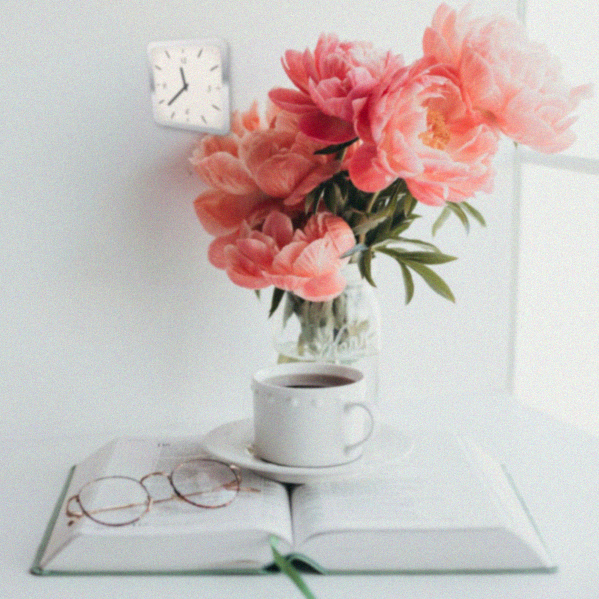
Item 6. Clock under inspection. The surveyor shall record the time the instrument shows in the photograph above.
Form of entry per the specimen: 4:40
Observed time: 11:38
